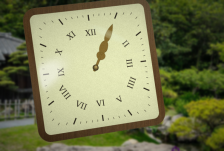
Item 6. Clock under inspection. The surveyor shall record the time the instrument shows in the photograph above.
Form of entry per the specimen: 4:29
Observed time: 1:05
